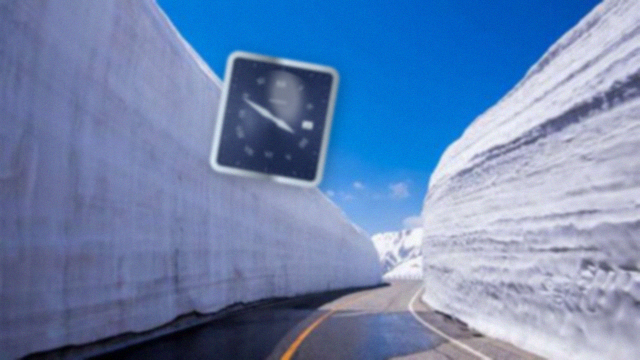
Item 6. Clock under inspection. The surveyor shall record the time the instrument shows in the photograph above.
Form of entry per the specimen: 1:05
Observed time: 3:49
